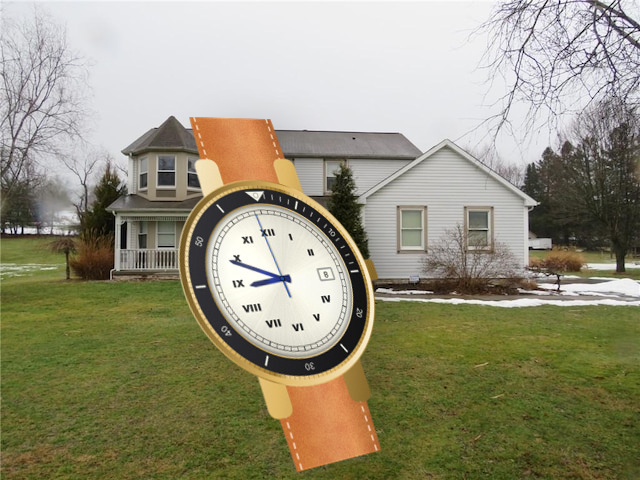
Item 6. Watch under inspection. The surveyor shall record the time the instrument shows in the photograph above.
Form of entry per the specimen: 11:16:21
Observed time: 8:48:59
